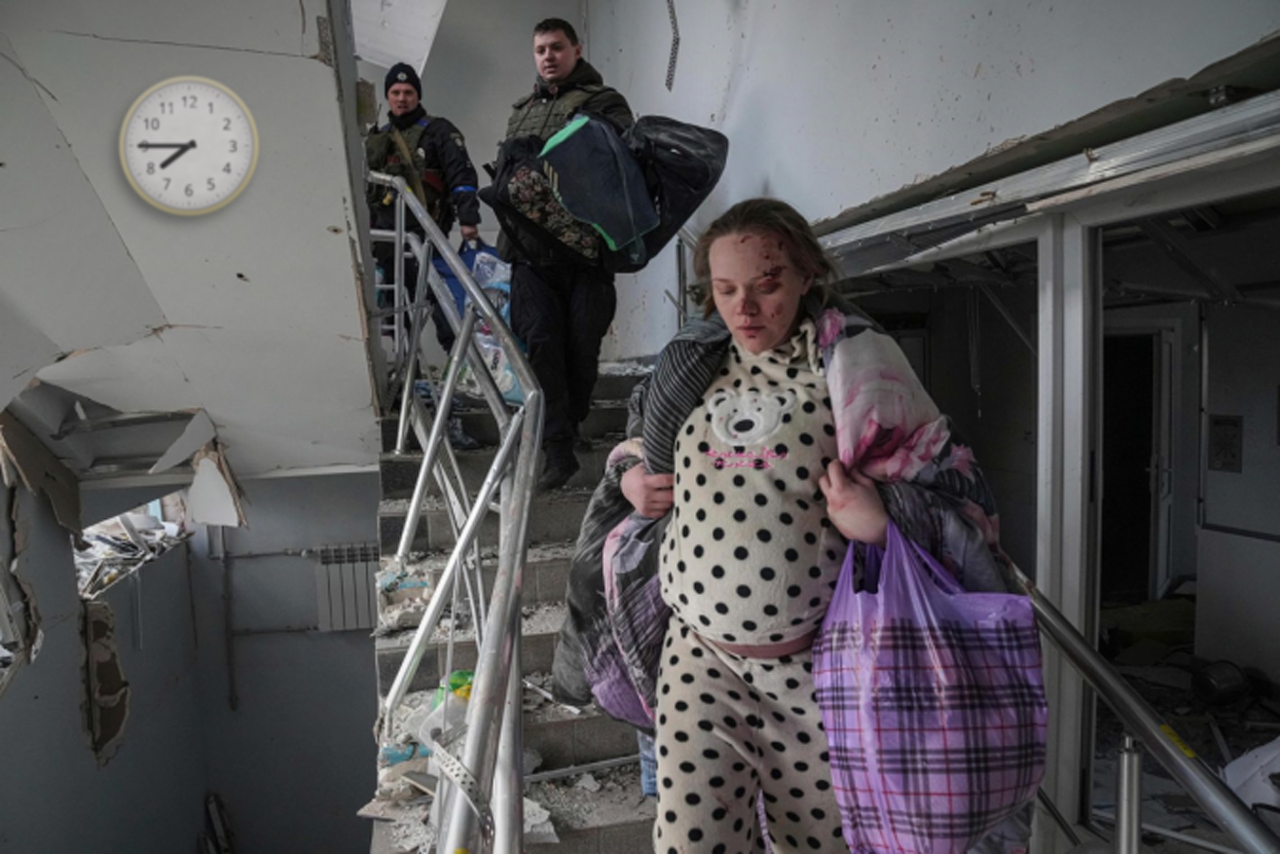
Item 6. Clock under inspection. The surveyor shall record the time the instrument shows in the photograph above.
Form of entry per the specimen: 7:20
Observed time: 7:45
